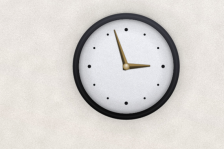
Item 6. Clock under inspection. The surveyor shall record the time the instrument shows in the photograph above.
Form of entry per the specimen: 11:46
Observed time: 2:57
